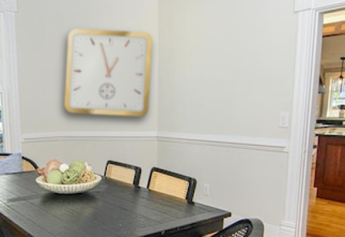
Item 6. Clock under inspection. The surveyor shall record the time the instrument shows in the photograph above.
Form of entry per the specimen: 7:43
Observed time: 12:57
